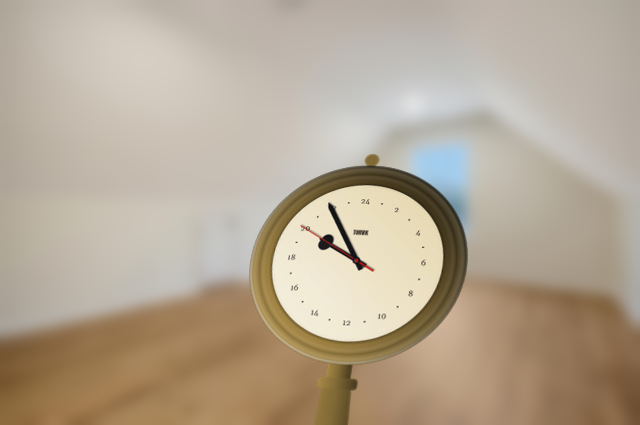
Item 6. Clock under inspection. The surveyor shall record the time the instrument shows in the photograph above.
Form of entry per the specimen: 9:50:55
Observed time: 19:54:50
